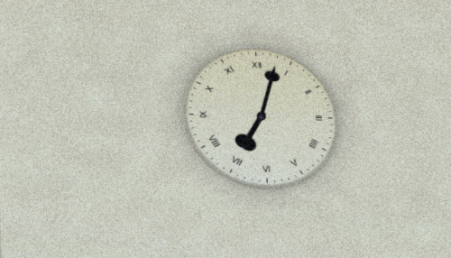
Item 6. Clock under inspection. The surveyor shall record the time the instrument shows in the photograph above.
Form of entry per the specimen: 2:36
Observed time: 7:03
